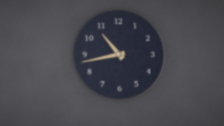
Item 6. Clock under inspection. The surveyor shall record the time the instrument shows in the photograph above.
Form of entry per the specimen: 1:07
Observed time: 10:43
